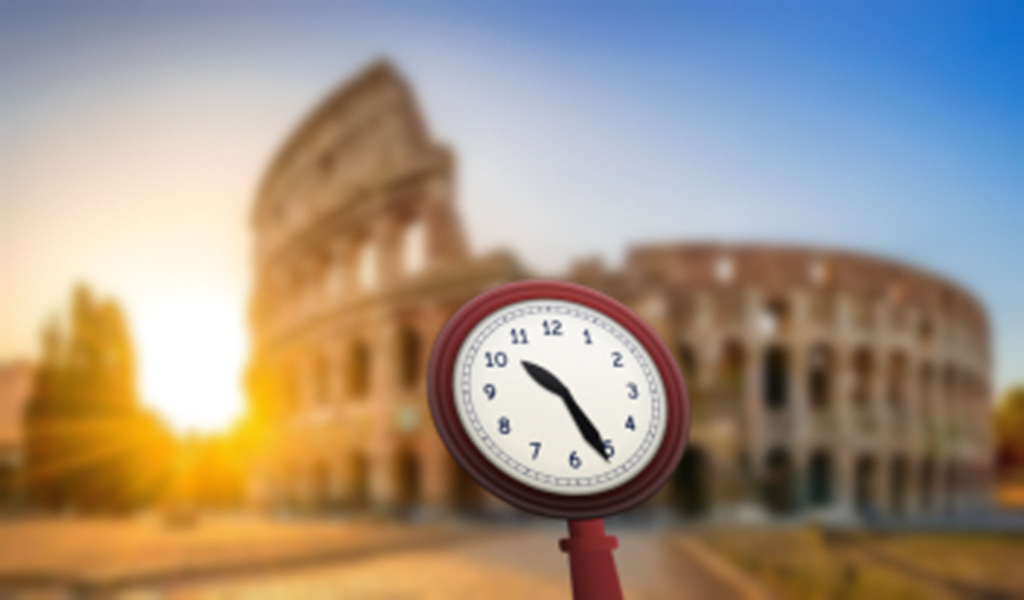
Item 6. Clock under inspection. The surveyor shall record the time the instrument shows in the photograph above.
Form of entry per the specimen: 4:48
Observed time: 10:26
